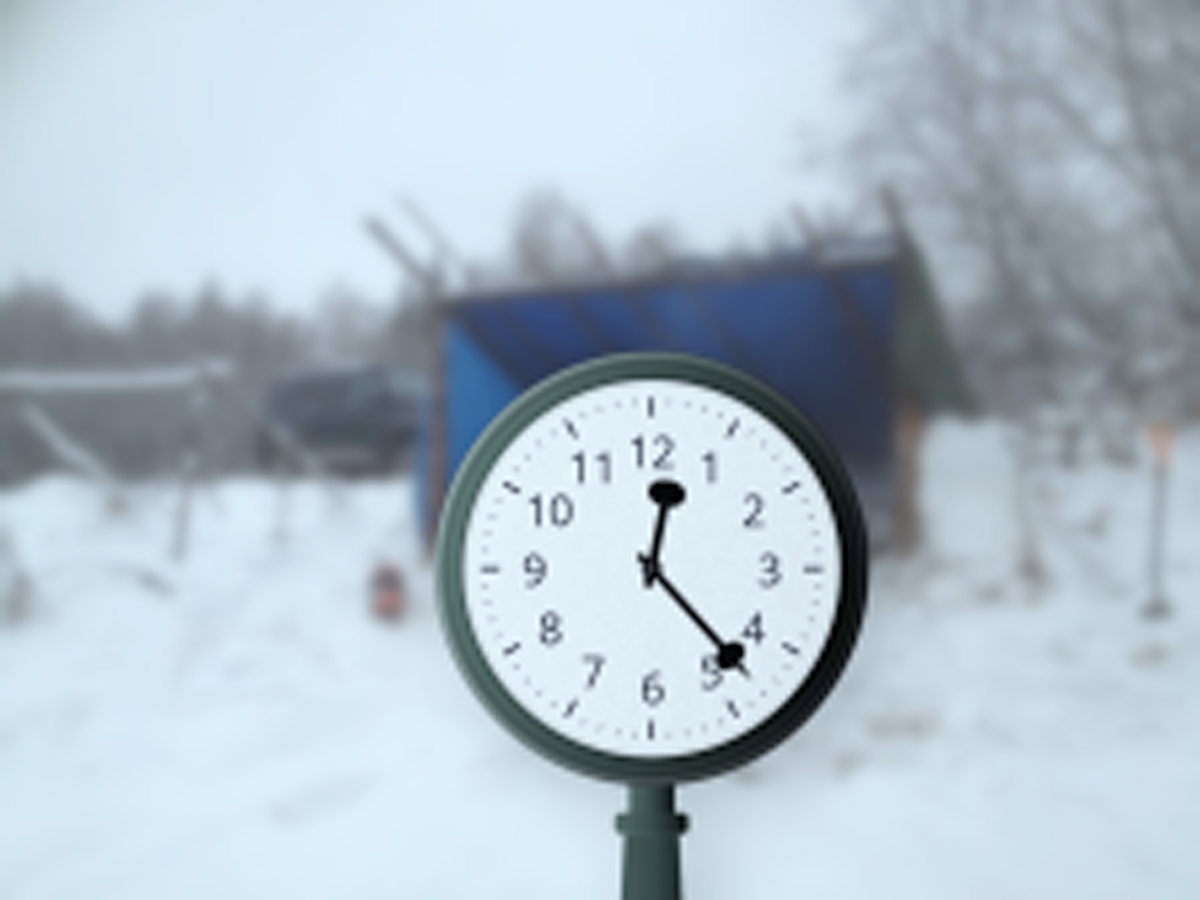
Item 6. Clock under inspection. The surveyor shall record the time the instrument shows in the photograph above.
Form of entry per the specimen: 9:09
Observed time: 12:23
